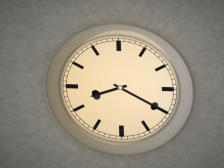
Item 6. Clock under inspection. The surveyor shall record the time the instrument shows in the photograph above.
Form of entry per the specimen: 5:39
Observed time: 8:20
